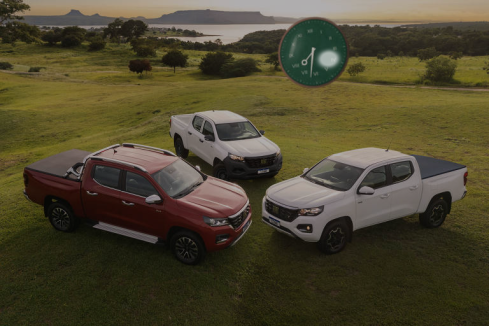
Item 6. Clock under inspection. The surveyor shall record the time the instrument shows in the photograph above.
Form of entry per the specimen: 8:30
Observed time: 7:32
